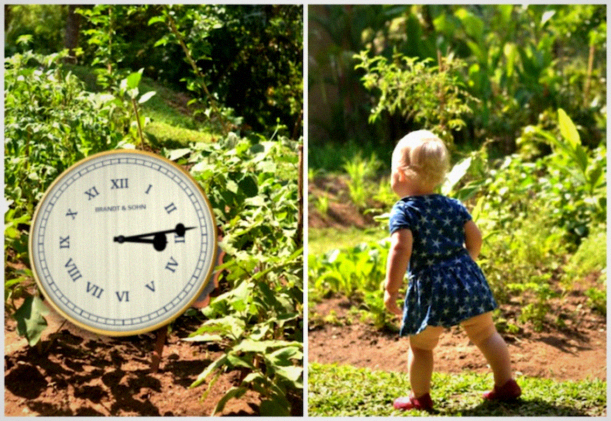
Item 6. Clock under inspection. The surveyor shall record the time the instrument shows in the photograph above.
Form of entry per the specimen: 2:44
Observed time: 3:14
